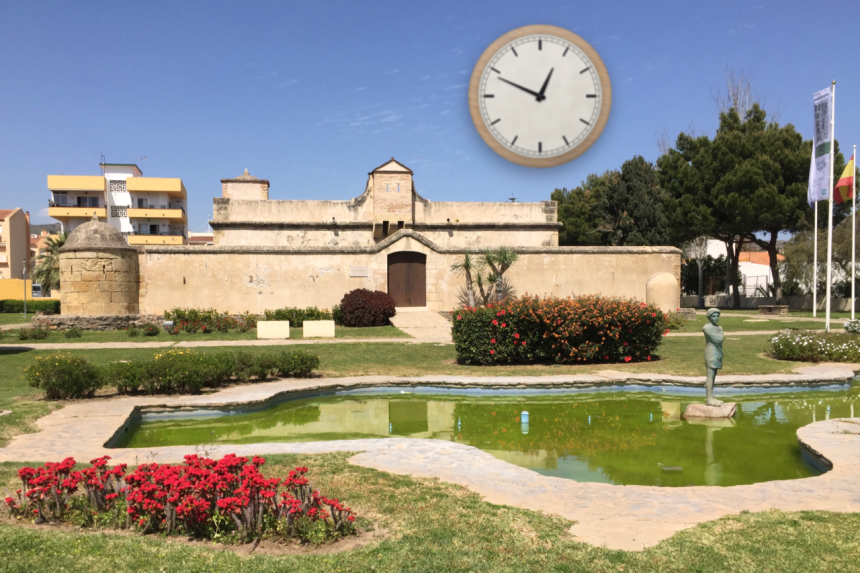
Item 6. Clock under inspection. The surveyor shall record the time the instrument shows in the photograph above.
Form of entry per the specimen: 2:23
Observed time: 12:49
